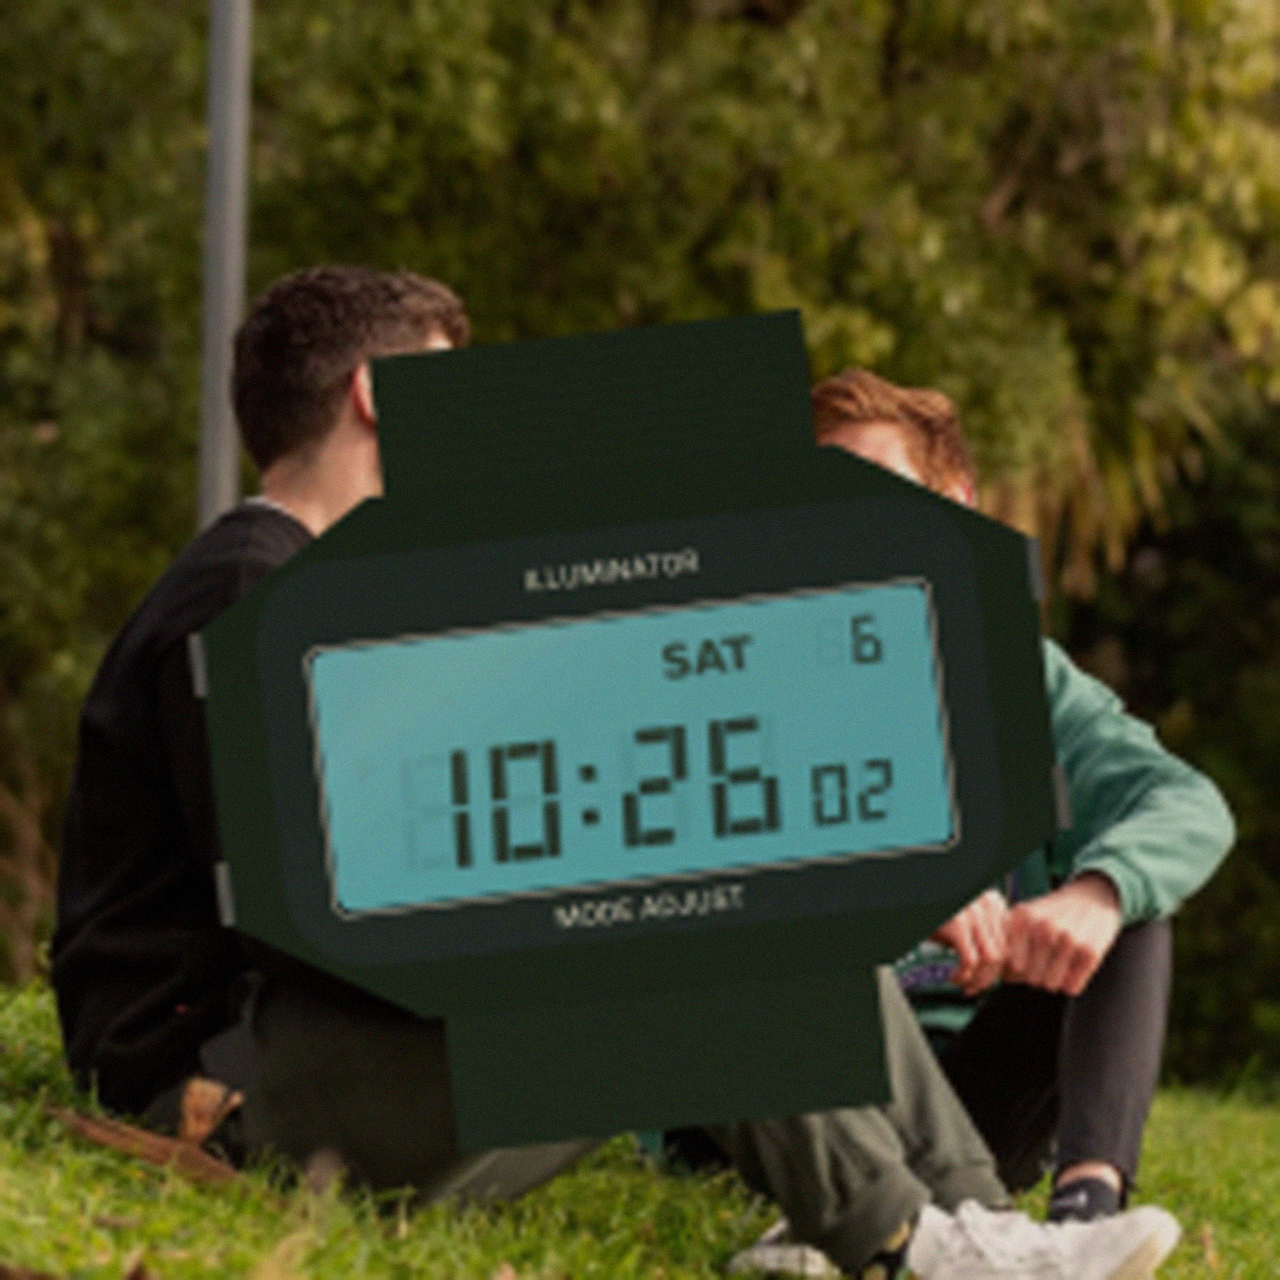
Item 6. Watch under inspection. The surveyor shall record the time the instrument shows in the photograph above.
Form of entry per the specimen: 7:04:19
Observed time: 10:26:02
